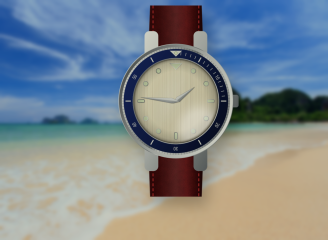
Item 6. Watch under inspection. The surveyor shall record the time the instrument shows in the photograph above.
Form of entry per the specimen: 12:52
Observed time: 1:46
